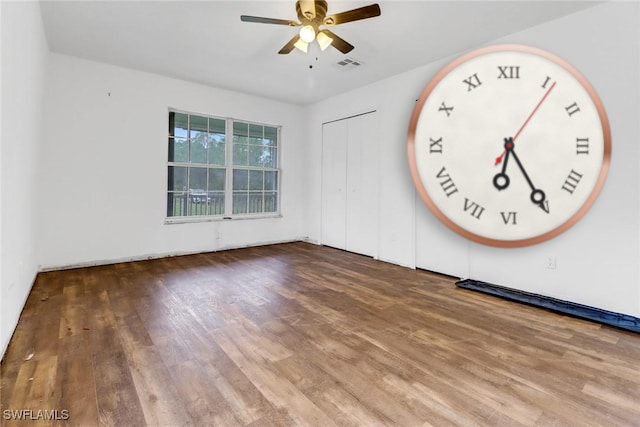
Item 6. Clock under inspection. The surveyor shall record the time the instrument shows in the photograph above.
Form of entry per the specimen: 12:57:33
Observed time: 6:25:06
